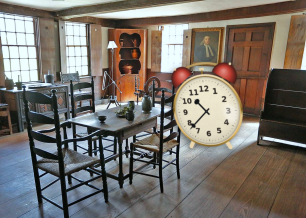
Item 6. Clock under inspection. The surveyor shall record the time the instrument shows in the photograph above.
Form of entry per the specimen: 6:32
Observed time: 10:38
